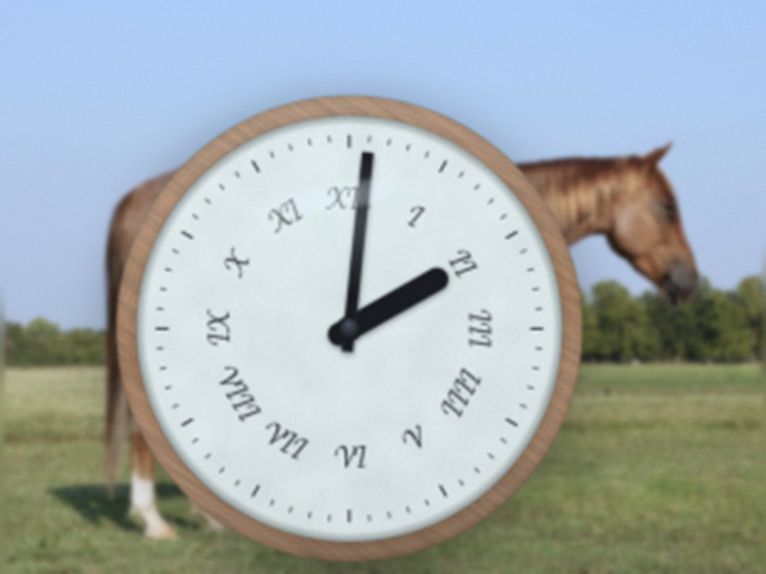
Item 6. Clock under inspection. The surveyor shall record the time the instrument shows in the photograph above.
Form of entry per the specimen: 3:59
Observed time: 2:01
